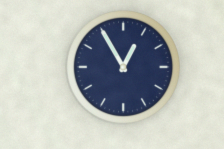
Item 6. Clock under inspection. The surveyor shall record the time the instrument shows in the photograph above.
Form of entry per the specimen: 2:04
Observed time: 12:55
